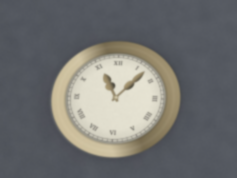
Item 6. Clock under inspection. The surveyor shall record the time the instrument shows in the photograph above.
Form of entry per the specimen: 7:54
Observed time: 11:07
